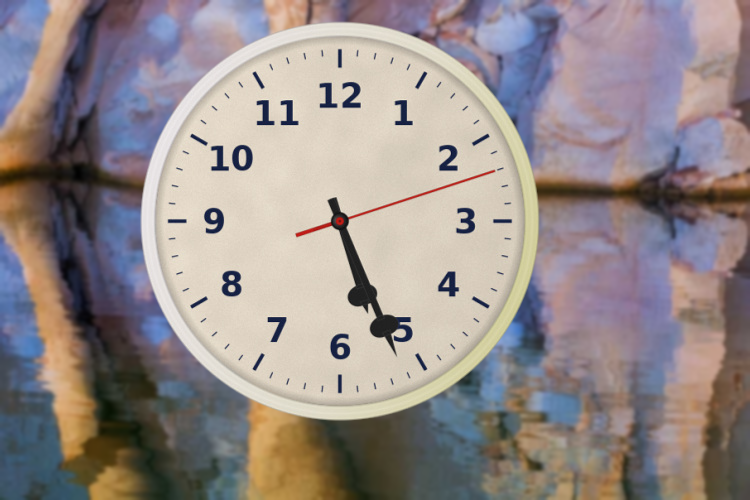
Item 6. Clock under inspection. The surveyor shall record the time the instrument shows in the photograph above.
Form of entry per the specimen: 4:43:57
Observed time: 5:26:12
